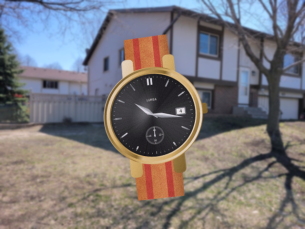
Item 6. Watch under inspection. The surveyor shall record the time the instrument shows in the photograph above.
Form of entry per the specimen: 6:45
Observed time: 10:17
